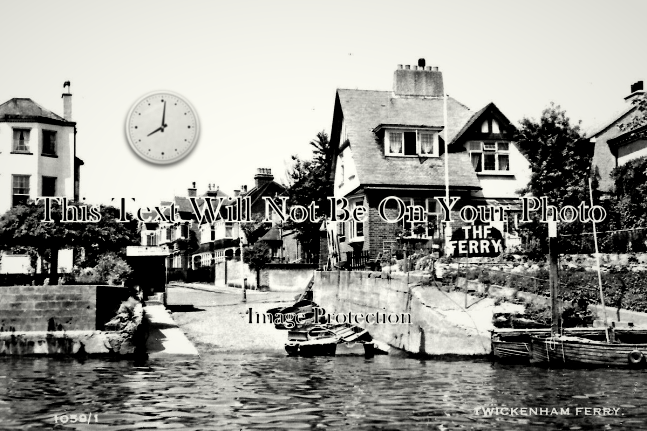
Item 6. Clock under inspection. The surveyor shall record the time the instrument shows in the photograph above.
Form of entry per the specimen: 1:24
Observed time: 8:01
